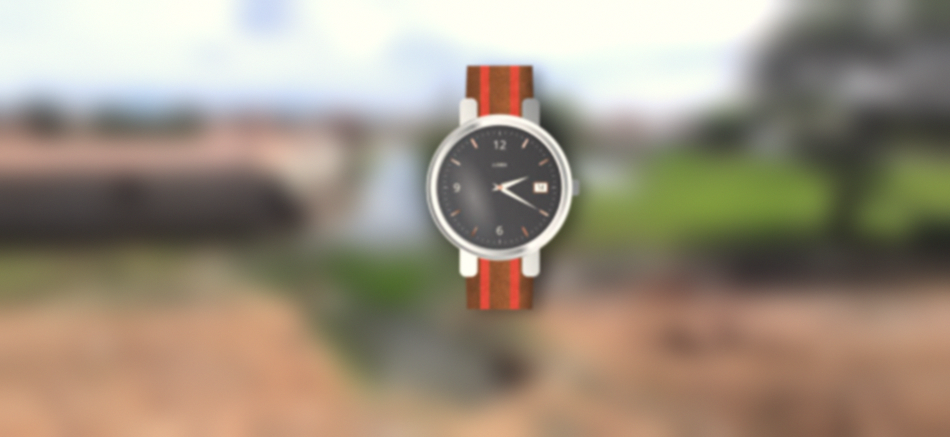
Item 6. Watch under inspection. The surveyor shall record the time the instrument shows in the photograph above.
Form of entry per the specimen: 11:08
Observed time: 2:20
